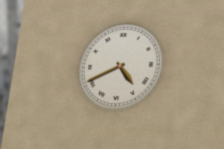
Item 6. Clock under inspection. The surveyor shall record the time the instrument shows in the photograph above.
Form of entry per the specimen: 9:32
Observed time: 4:41
